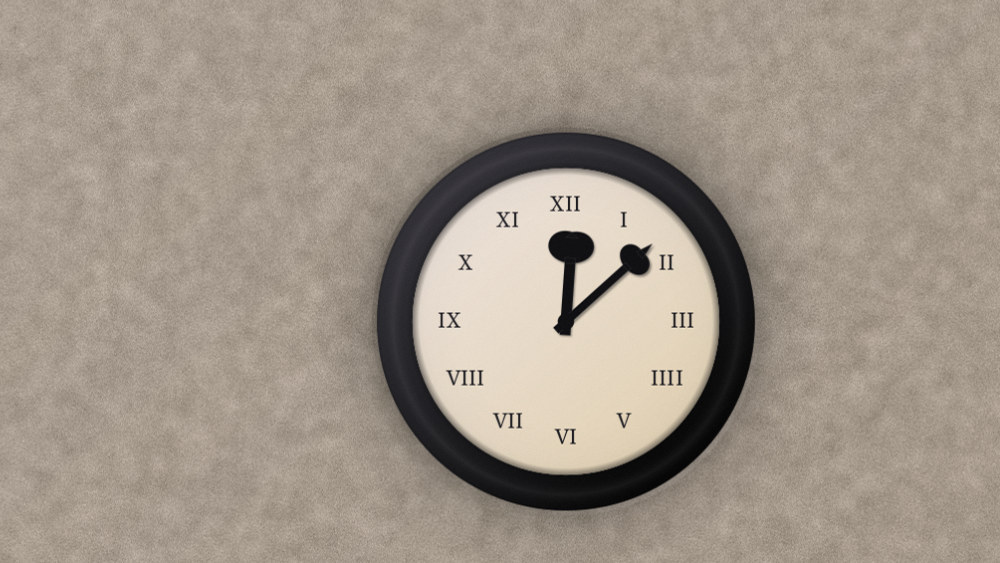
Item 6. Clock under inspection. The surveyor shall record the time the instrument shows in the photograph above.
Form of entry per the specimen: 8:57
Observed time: 12:08
